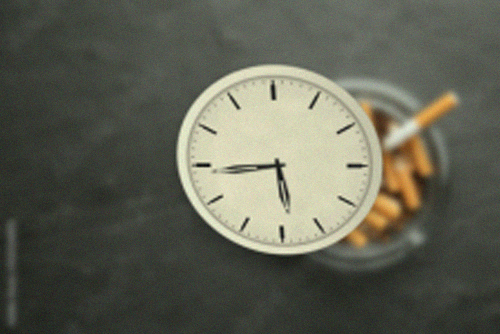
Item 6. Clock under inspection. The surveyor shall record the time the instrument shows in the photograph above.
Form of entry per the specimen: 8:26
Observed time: 5:44
